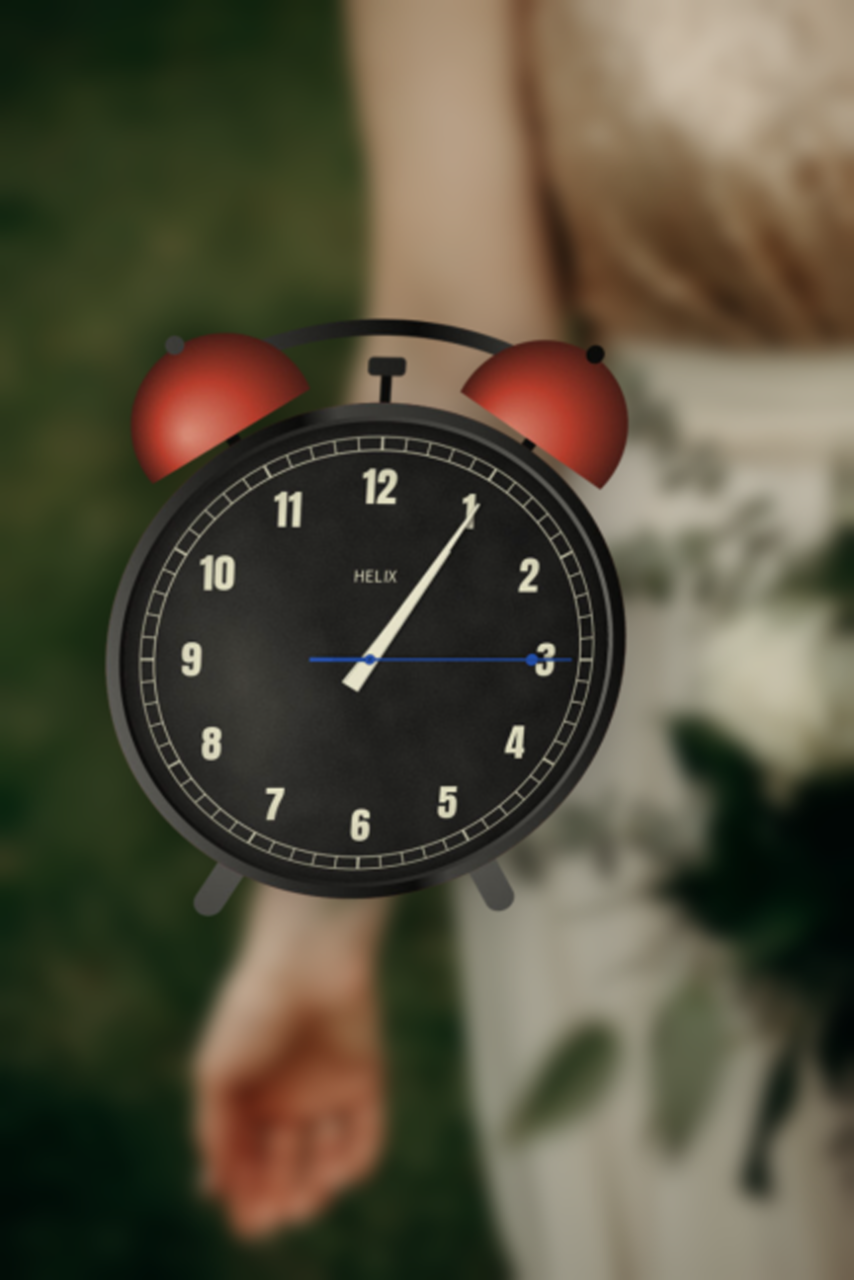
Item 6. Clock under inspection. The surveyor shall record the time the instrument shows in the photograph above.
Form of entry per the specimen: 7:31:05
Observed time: 1:05:15
